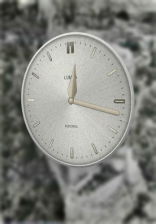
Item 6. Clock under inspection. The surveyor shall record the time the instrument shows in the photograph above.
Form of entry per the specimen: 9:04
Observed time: 12:17
